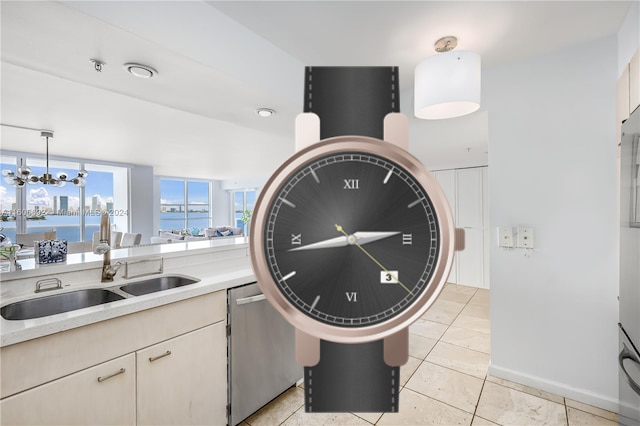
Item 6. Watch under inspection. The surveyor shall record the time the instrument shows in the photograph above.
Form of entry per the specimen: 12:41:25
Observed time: 2:43:22
